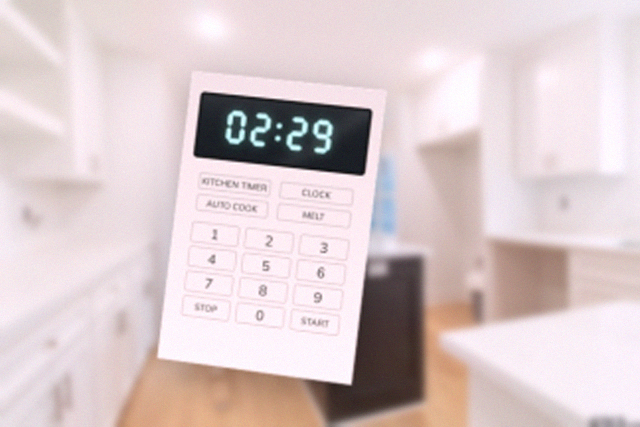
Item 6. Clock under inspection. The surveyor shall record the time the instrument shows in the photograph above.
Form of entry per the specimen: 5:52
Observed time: 2:29
